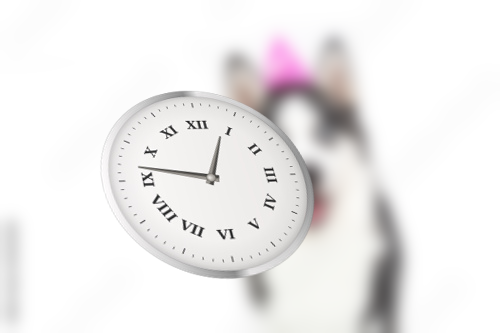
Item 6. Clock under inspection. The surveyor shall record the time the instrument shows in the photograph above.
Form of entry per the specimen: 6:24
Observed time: 12:47
